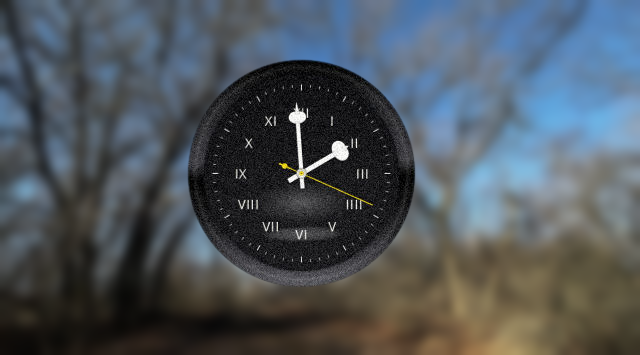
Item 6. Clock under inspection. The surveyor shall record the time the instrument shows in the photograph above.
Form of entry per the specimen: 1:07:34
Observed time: 1:59:19
